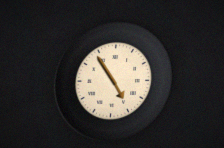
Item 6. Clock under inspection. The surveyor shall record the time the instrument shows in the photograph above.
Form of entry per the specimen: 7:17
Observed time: 4:54
